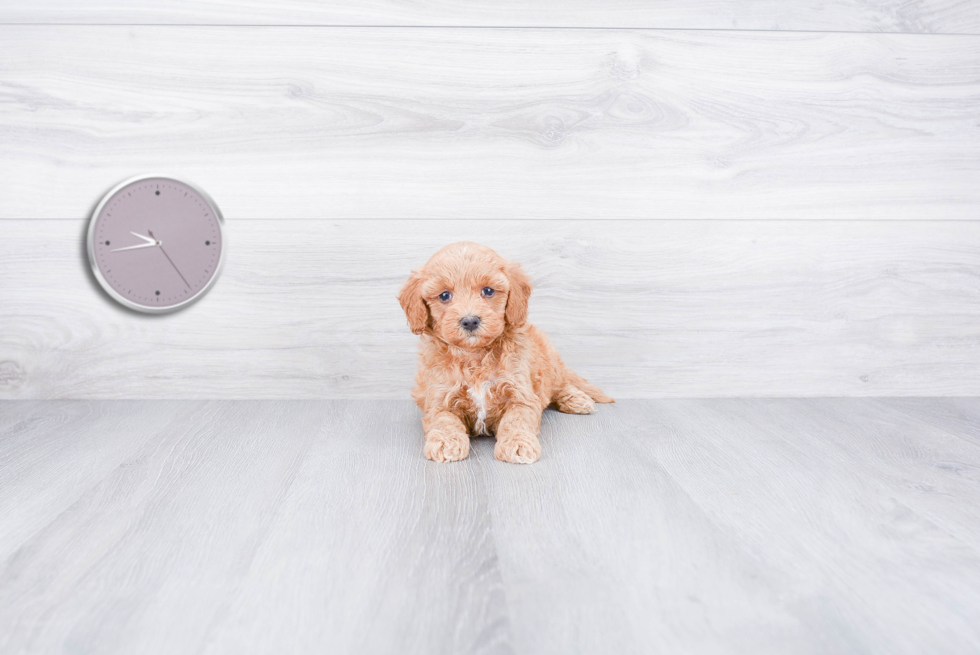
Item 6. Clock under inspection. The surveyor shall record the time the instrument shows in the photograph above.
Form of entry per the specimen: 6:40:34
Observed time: 9:43:24
